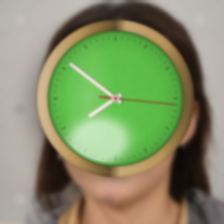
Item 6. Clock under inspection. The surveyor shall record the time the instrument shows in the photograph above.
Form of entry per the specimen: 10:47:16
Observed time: 7:51:16
